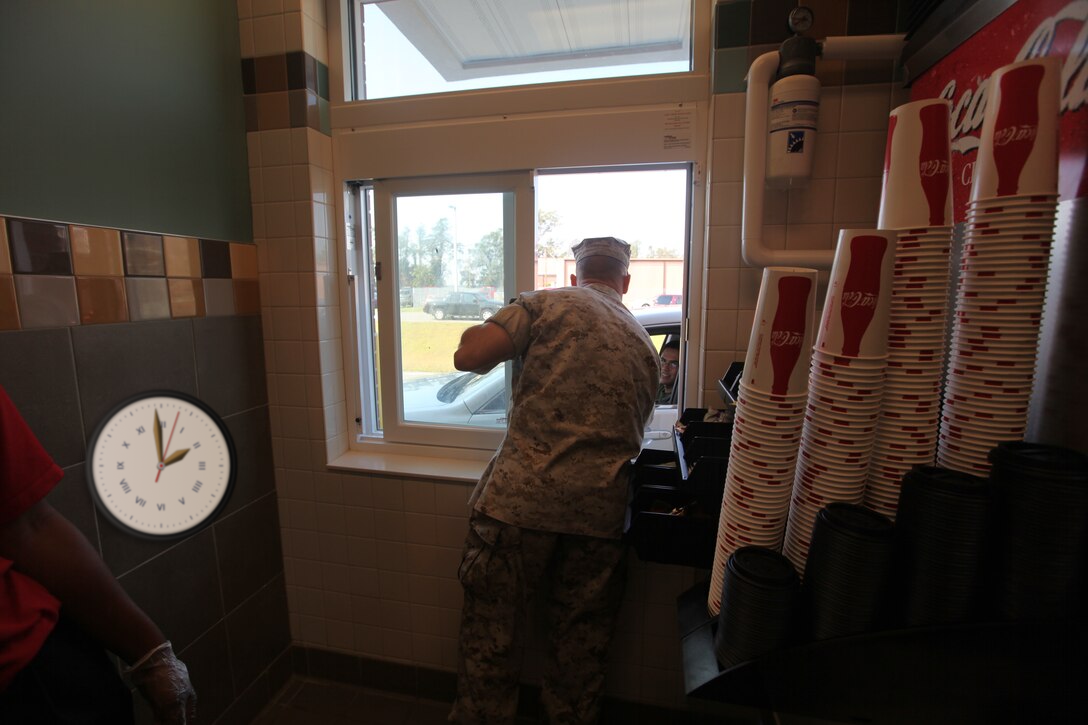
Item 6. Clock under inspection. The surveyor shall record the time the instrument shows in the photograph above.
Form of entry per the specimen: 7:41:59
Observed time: 1:59:03
